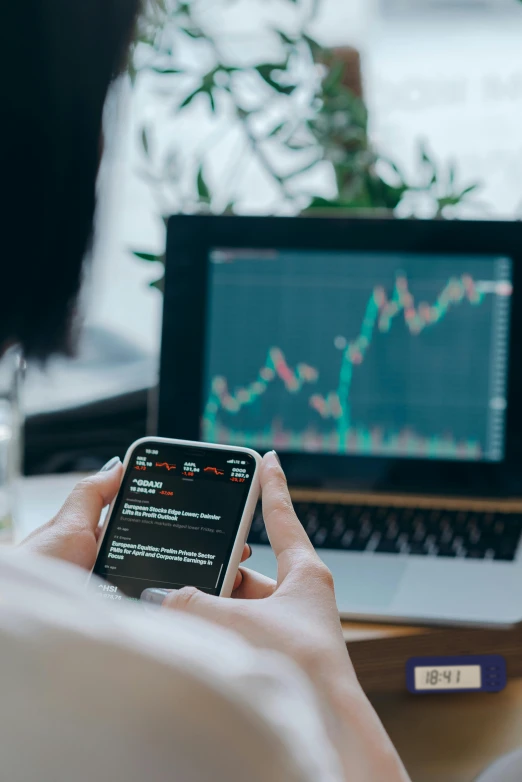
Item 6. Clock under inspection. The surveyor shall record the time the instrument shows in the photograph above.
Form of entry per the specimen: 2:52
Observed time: 18:41
